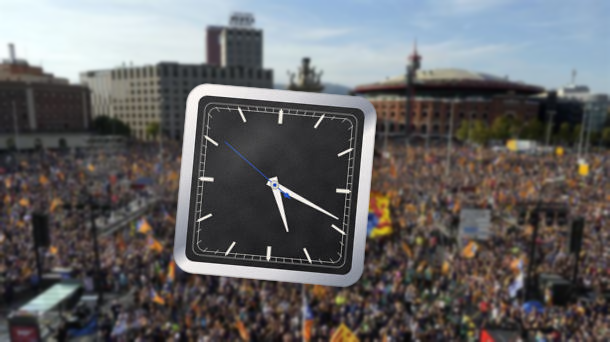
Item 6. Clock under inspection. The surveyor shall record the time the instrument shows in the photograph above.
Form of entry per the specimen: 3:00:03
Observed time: 5:18:51
